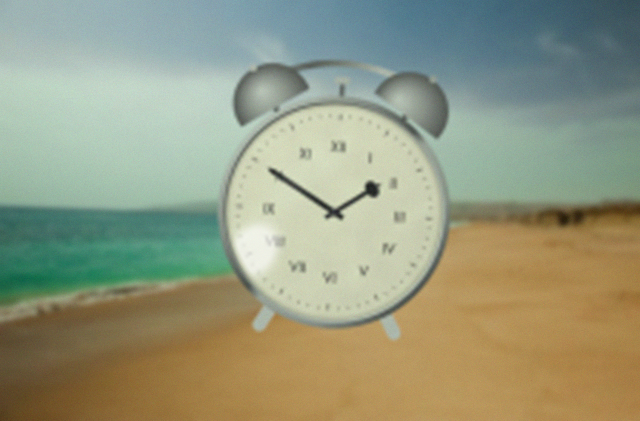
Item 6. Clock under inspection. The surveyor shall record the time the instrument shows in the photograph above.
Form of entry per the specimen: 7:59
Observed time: 1:50
